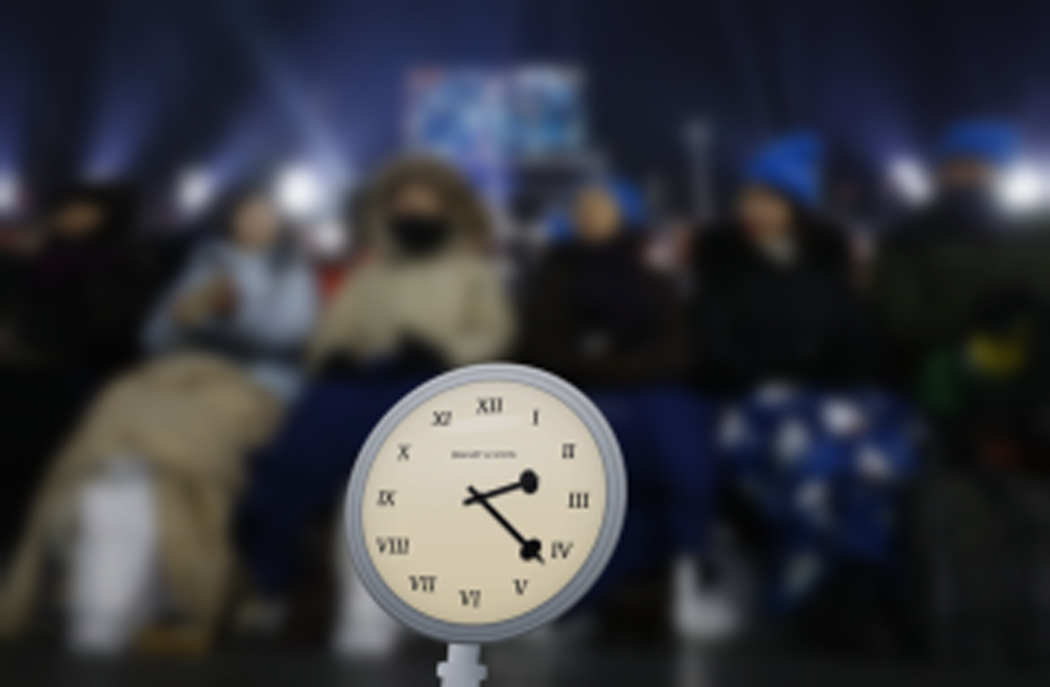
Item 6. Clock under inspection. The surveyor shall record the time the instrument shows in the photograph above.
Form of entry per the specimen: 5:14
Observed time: 2:22
